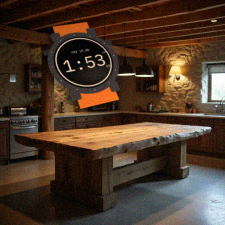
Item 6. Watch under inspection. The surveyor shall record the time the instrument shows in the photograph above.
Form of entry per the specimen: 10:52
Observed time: 1:53
